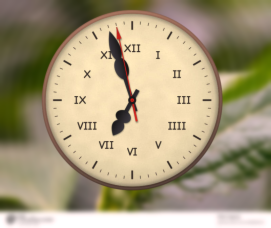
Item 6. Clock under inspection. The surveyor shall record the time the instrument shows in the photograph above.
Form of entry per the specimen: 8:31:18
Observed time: 6:56:58
